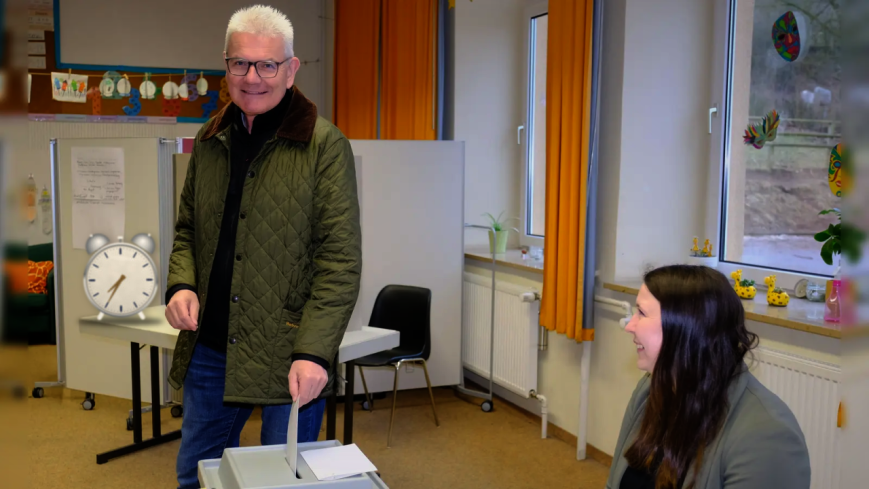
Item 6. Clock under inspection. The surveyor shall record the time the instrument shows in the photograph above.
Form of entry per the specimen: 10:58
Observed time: 7:35
